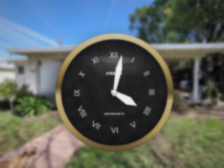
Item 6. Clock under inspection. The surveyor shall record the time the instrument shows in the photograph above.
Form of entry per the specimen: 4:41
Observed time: 4:02
